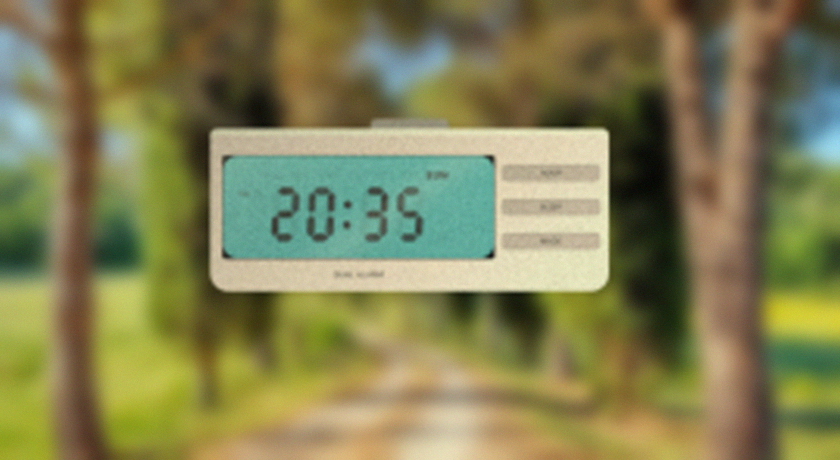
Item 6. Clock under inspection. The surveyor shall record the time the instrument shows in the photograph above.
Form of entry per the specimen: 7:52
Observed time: 20:35
